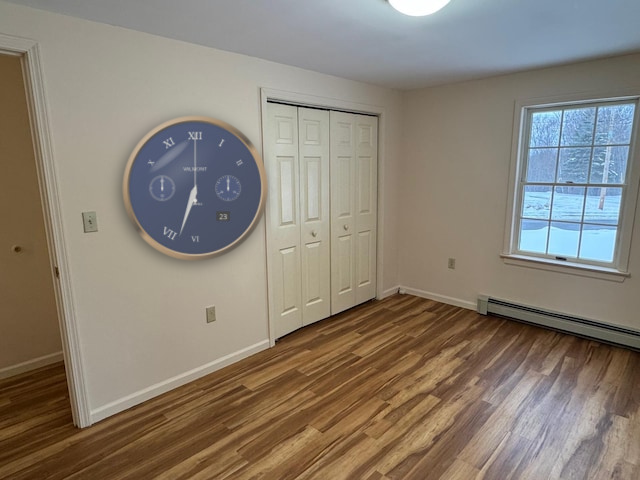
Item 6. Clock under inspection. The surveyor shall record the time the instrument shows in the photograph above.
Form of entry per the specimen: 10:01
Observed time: 6:33
